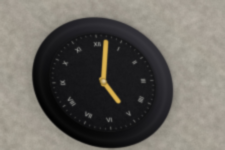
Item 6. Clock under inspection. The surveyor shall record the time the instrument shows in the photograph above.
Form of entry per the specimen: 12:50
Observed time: 5:02
